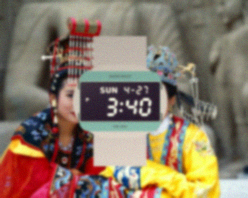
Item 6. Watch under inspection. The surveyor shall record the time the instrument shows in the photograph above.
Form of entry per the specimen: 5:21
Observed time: 3:40
